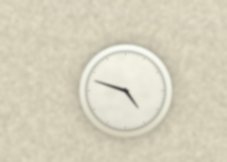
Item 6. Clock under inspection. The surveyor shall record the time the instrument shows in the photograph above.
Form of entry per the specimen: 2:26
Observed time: 4:48
